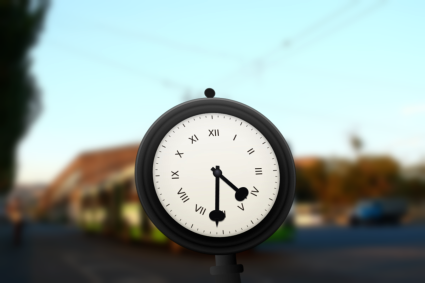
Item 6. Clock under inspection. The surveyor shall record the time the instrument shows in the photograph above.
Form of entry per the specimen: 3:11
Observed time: 4:31
